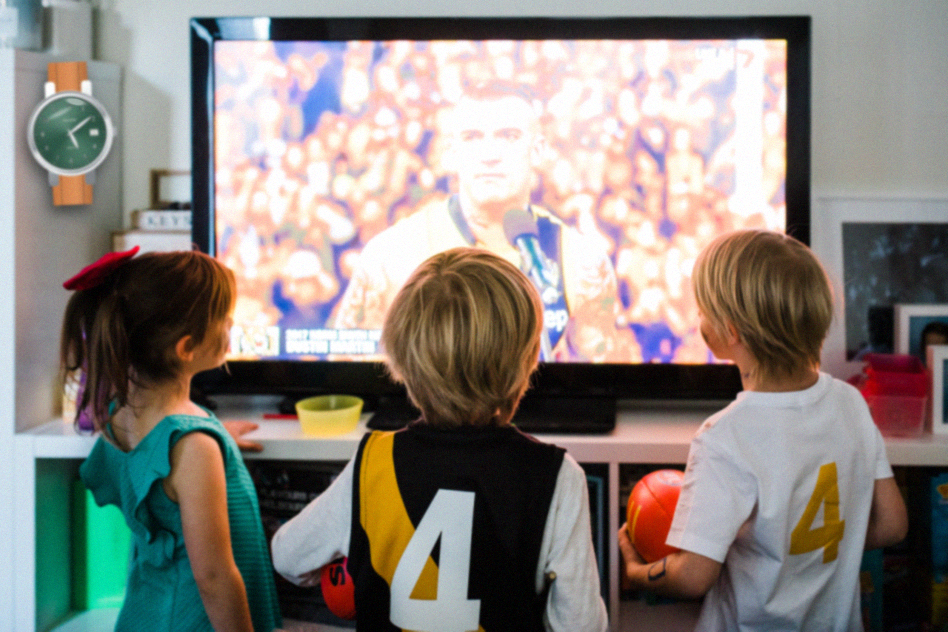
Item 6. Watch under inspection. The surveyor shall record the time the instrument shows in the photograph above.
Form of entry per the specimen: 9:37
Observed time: 5:09
